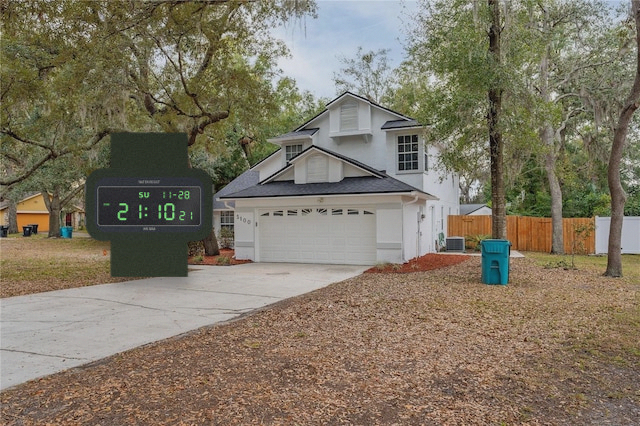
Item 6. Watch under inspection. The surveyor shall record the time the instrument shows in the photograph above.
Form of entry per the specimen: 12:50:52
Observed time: 21:10:21
